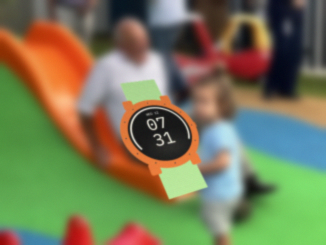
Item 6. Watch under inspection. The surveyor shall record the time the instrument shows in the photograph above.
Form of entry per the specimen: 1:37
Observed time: 7:31
